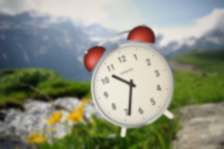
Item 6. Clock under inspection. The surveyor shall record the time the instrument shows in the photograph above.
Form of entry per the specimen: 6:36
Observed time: 10:34
